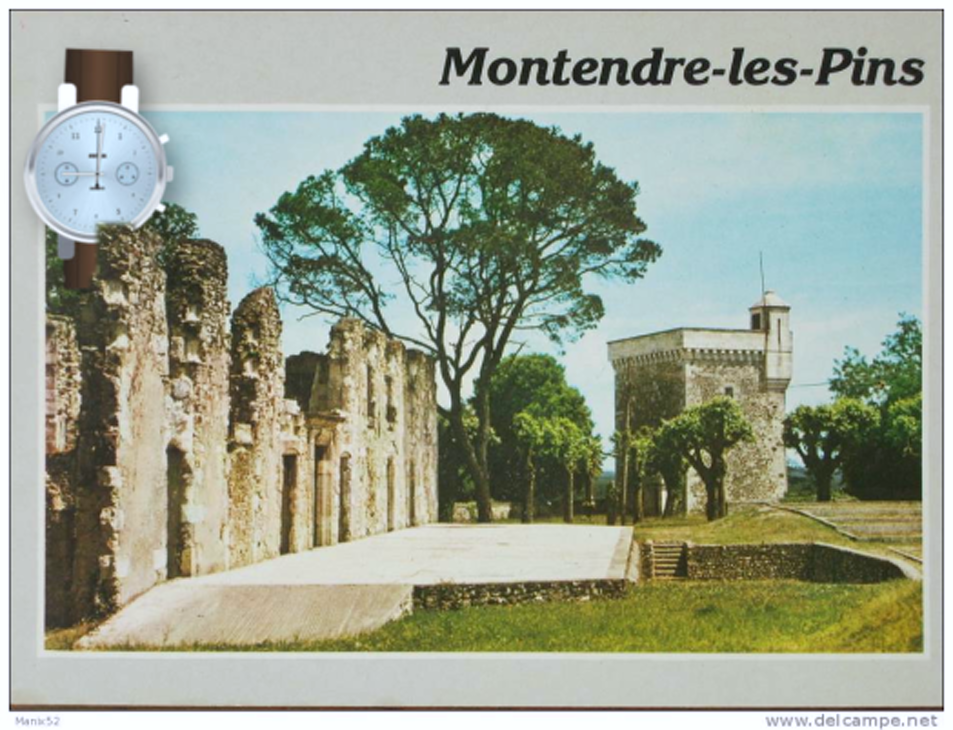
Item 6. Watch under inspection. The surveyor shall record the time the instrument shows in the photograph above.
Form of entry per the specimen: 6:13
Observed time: 9:01
